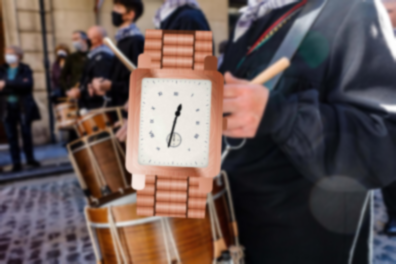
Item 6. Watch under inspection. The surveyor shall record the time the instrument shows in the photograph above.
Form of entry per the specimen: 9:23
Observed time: 12:32
